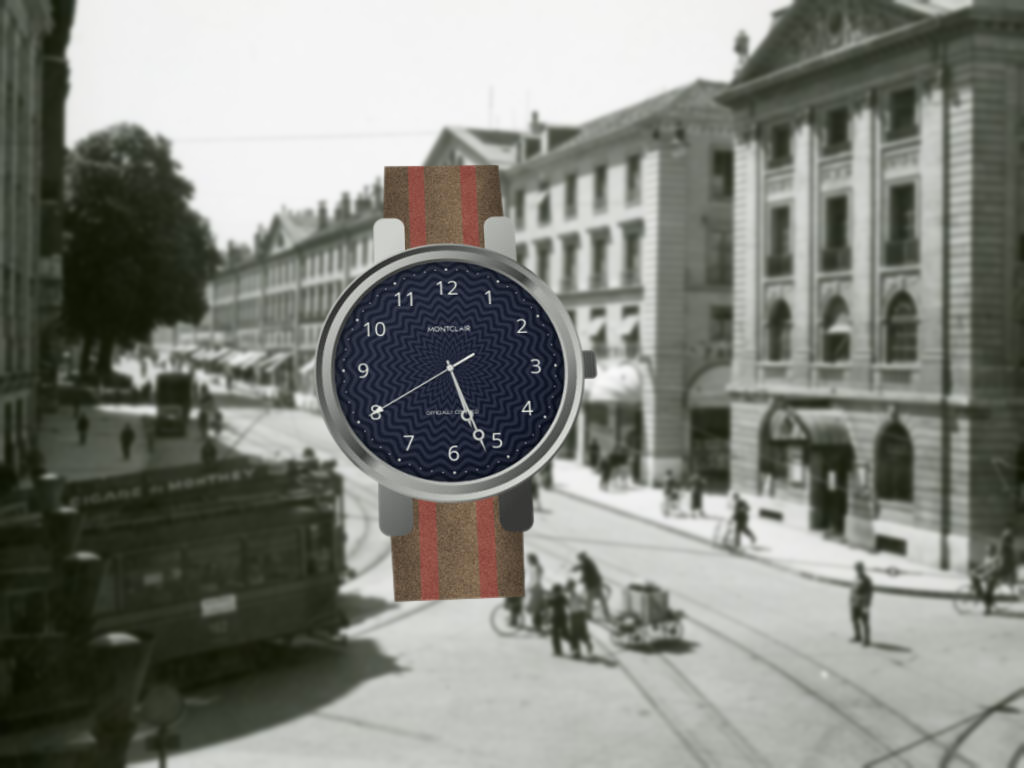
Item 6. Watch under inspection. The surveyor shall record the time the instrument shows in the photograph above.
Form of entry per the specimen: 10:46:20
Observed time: 5:26:40
